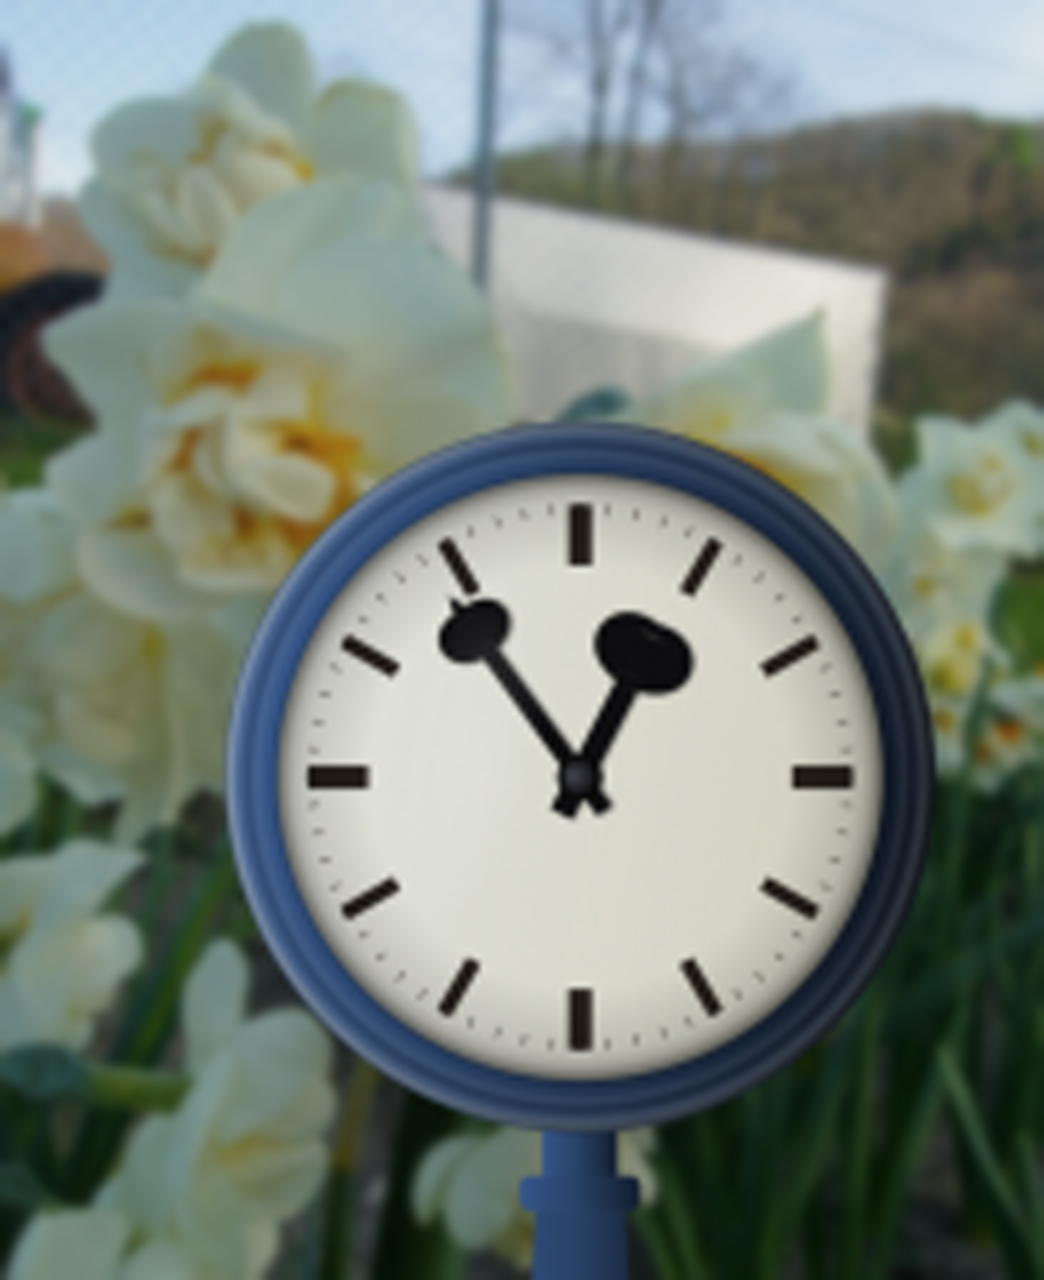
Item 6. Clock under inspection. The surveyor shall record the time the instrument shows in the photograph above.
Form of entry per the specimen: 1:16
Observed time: 12:54
